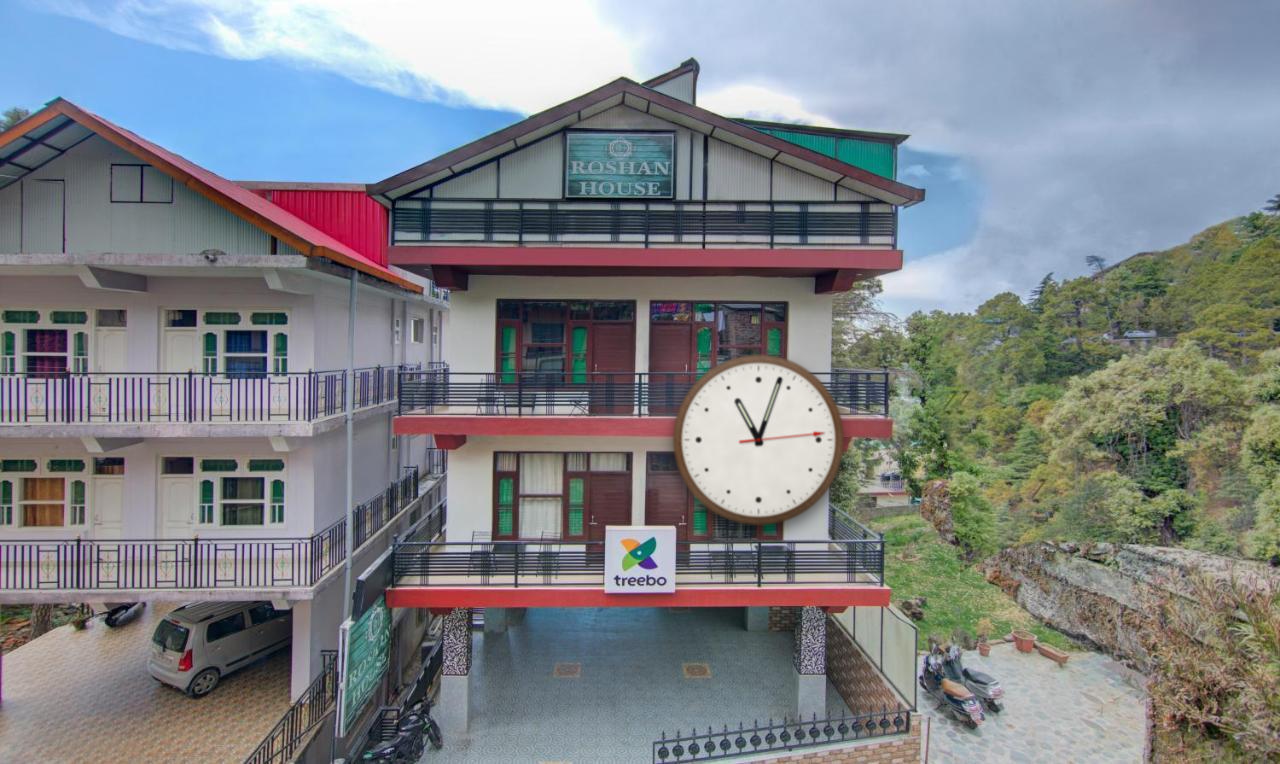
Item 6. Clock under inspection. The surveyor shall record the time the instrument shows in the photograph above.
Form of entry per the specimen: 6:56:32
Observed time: 11:03:14
